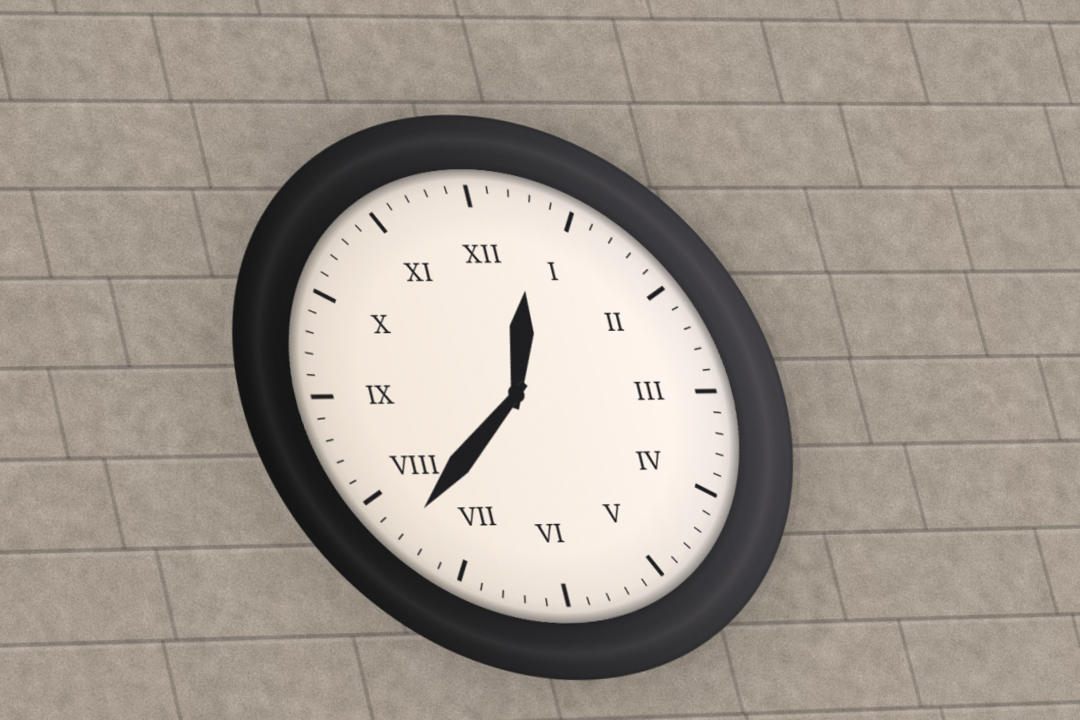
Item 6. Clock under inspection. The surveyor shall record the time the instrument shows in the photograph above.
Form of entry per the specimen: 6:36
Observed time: 12:38
